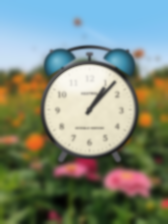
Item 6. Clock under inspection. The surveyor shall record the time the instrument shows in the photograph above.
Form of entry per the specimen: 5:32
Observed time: 1:07
